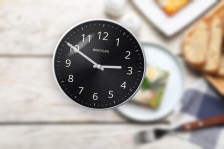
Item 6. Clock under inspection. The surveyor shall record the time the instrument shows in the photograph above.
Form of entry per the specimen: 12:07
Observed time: 2:50
